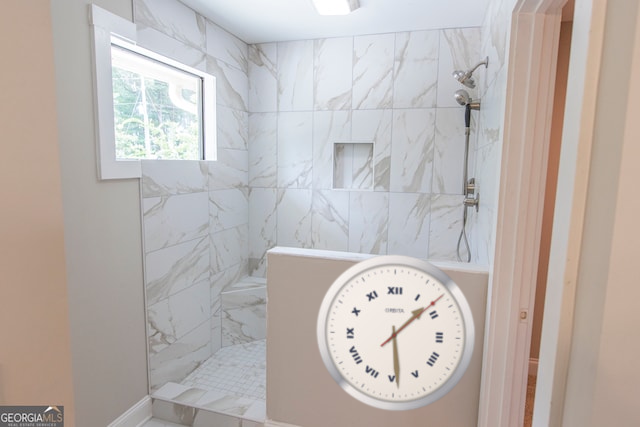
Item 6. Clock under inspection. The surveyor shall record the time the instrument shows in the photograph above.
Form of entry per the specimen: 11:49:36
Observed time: 1:29:08
